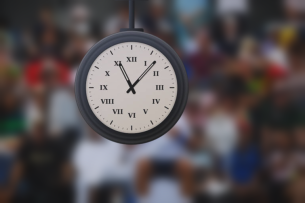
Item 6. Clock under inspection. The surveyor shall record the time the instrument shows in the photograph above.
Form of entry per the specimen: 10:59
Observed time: 11:07
